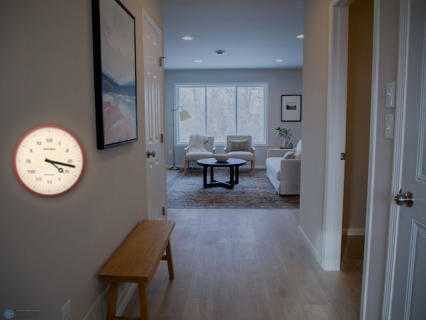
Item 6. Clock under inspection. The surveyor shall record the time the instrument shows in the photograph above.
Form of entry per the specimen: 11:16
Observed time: 4:17
